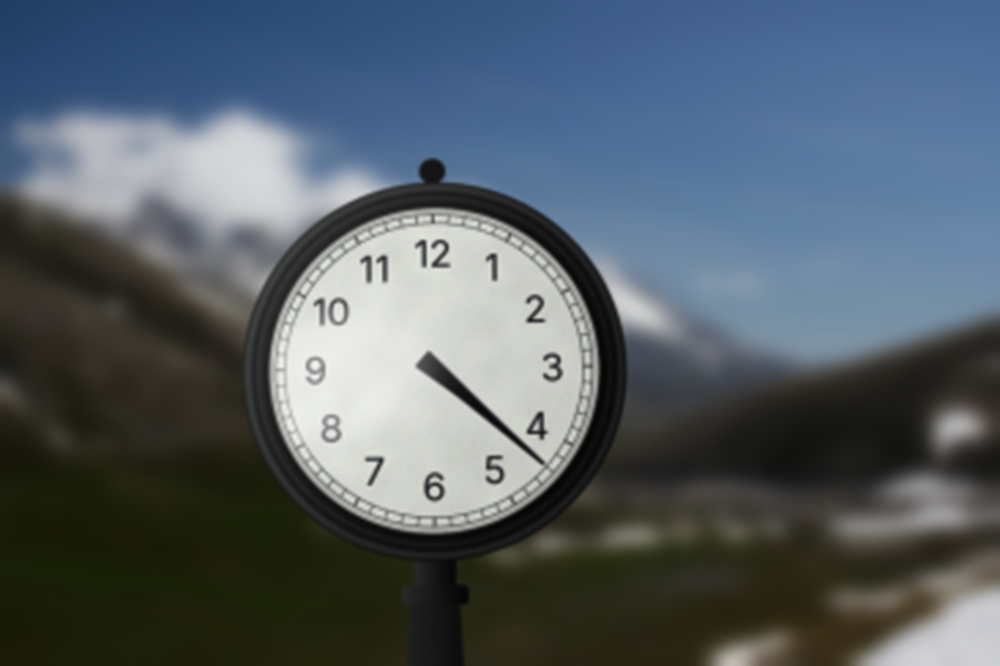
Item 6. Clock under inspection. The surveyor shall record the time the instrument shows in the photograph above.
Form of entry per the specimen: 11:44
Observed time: 4:22
